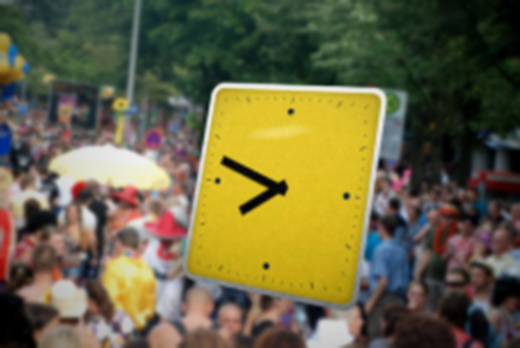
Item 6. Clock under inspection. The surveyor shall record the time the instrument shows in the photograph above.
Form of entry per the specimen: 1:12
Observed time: 7:48
